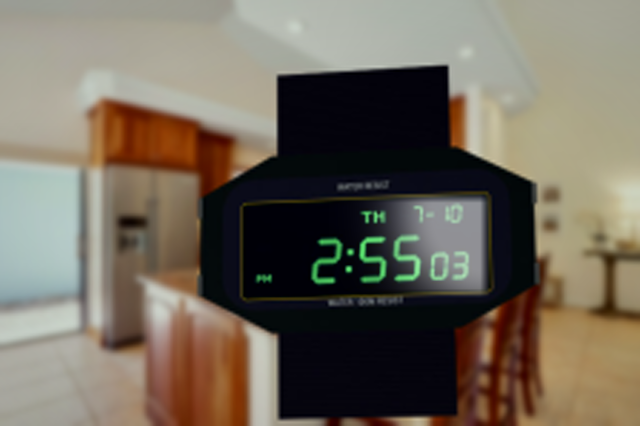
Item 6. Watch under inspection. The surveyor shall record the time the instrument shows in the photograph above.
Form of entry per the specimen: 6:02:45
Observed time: 2:55:03
